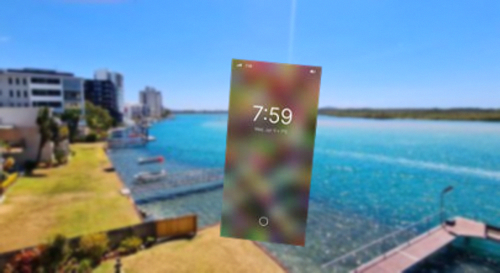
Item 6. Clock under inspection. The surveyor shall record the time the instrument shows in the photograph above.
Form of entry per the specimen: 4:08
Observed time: 7:59
